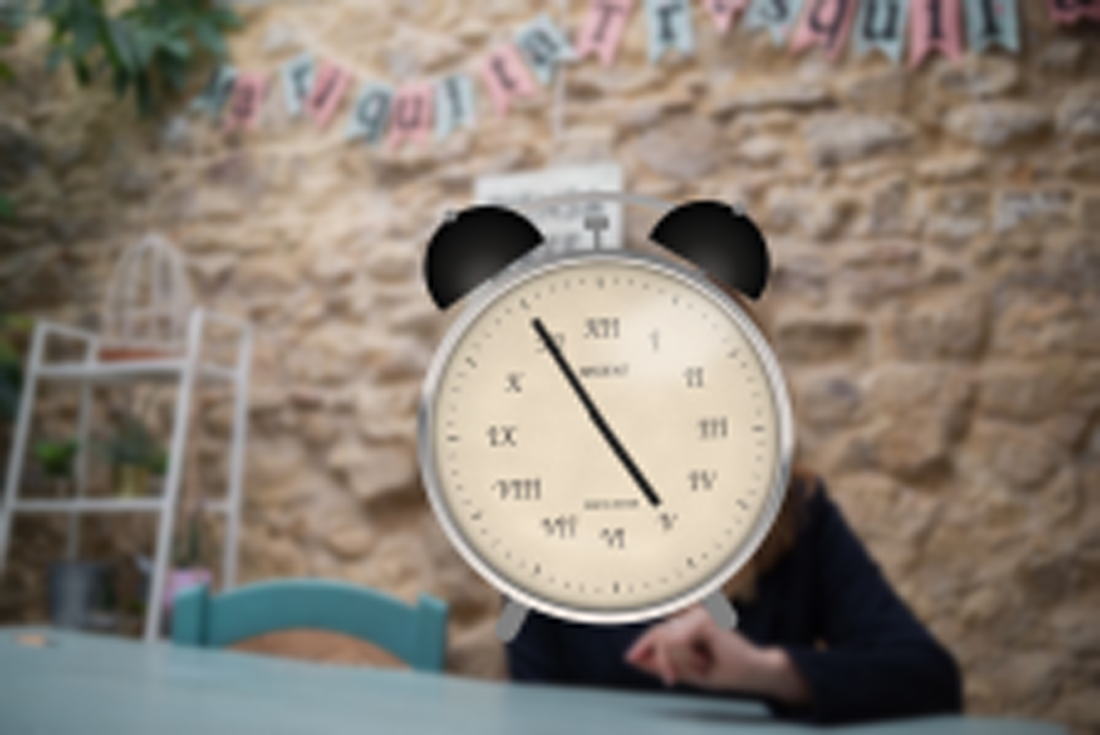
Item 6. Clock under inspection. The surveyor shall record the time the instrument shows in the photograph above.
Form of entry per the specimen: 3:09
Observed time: 4:55
